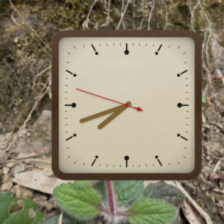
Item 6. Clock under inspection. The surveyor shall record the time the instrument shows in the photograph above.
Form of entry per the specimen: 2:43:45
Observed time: 7:41:48
